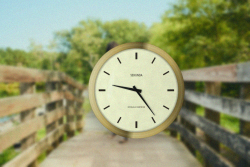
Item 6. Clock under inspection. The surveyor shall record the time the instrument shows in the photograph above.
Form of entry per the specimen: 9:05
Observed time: 9:24
